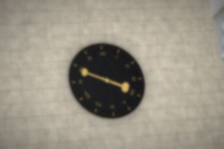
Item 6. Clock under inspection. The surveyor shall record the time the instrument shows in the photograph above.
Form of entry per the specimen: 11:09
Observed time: 3:49
